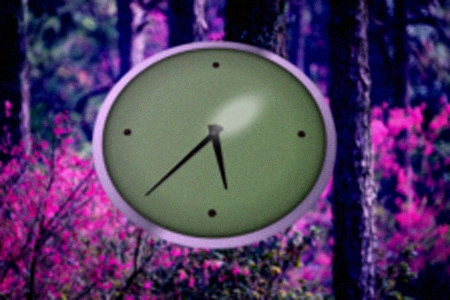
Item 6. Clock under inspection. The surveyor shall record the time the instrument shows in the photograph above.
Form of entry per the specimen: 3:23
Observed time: 5:37
